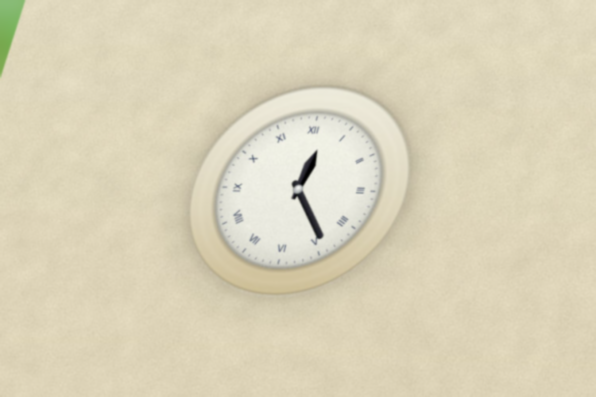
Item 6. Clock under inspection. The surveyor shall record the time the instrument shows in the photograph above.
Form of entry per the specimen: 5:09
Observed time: 12:24
